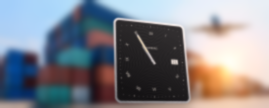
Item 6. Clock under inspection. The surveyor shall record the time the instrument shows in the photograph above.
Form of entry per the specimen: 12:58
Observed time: 10:55
